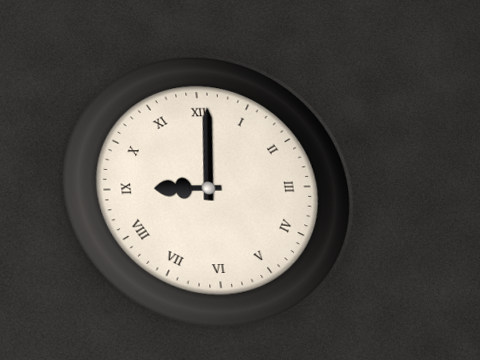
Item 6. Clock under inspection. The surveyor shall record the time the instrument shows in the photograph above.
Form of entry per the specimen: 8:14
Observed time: 9:01
